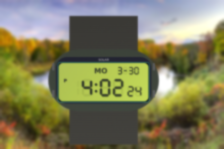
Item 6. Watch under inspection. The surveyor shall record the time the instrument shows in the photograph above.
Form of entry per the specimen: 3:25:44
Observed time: 4:02:24
